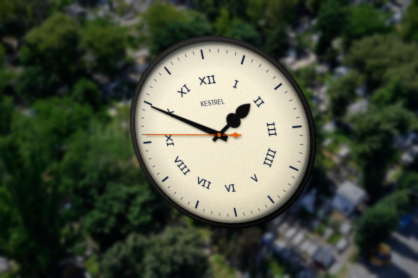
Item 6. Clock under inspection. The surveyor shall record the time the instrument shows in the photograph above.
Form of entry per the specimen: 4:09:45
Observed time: 1:49:46
